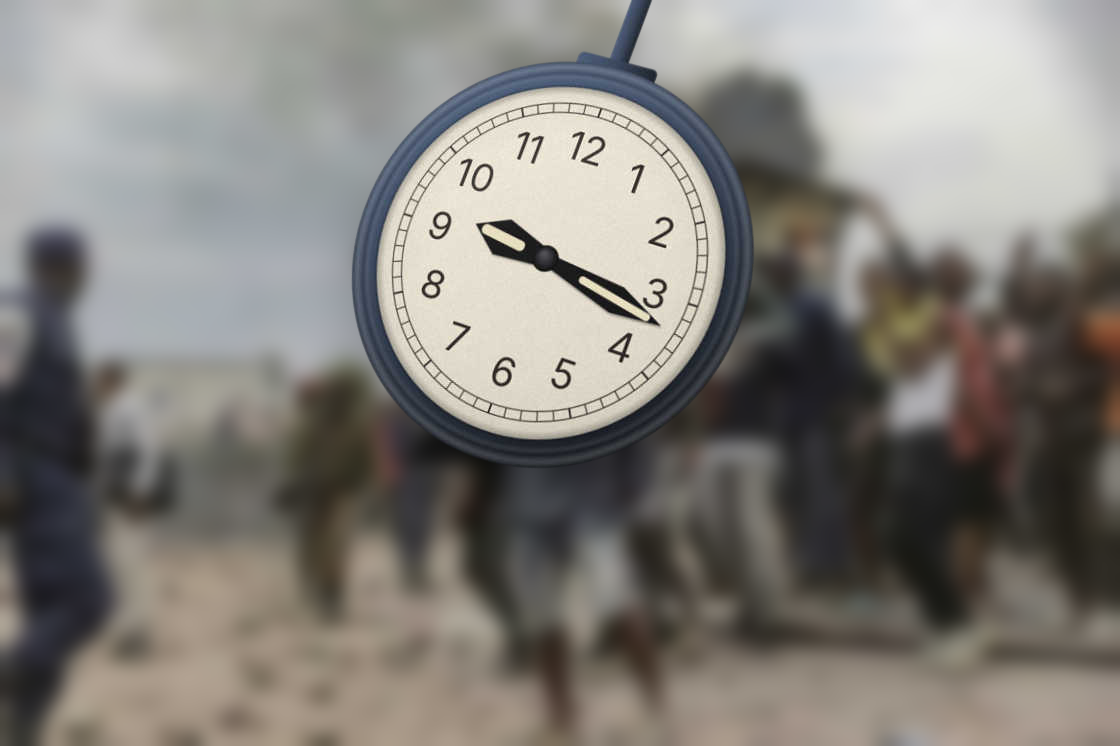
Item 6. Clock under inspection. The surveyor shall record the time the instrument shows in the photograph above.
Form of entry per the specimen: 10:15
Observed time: 9:17
